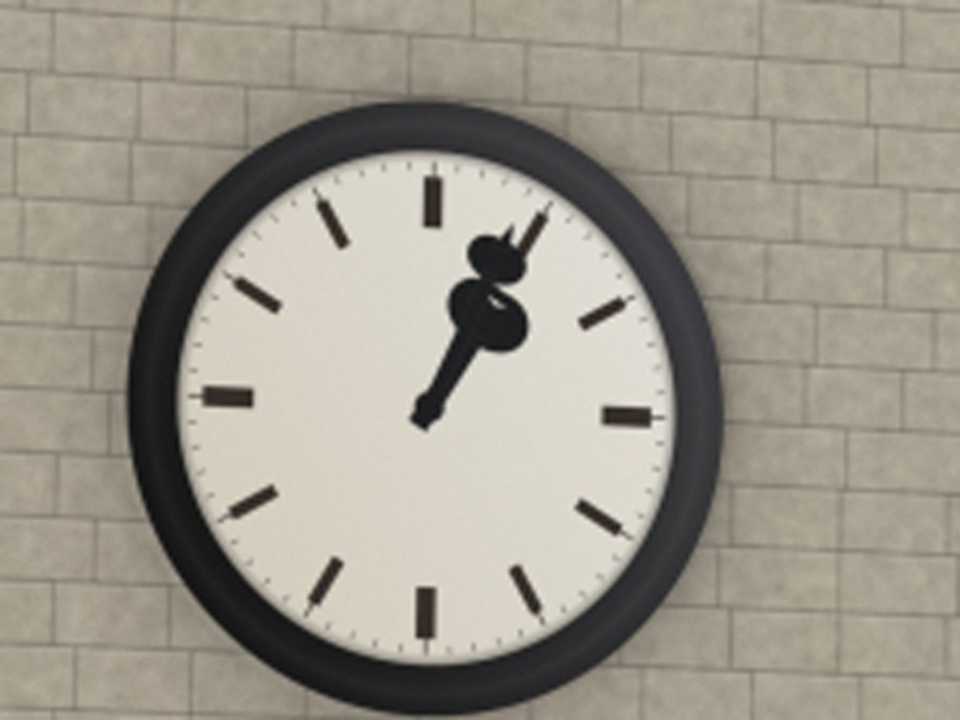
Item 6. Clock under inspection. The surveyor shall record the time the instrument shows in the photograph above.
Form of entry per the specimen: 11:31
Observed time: 1:04
